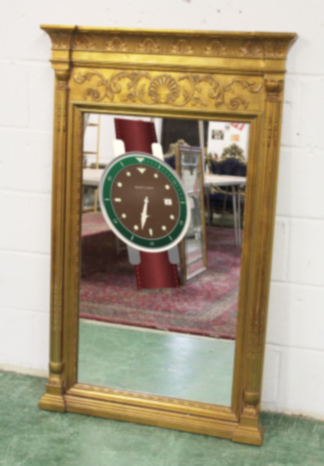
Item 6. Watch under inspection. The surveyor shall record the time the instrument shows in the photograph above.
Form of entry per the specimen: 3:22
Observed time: 6:33
